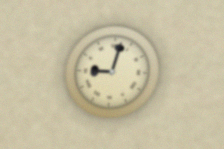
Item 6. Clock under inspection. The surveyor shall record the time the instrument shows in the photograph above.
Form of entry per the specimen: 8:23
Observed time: 9:02
